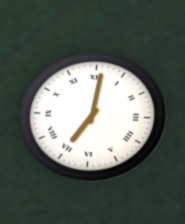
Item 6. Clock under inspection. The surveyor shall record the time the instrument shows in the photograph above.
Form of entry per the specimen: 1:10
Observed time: 7:01
